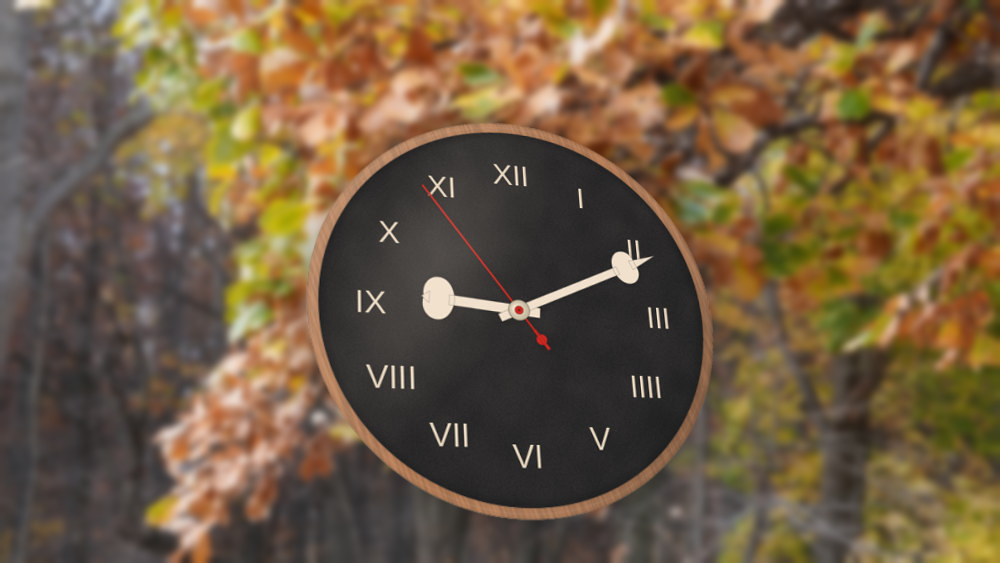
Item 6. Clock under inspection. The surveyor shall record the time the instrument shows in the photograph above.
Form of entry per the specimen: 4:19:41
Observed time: 9:10:54
